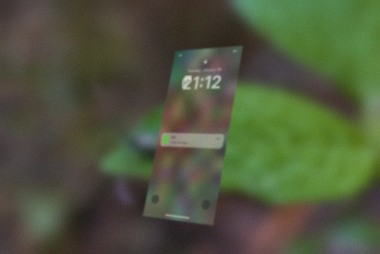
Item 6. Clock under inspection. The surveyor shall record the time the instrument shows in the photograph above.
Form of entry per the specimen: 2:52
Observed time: 21:12
